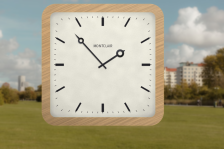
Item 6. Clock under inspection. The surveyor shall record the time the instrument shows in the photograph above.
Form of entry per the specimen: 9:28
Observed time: 1:53
